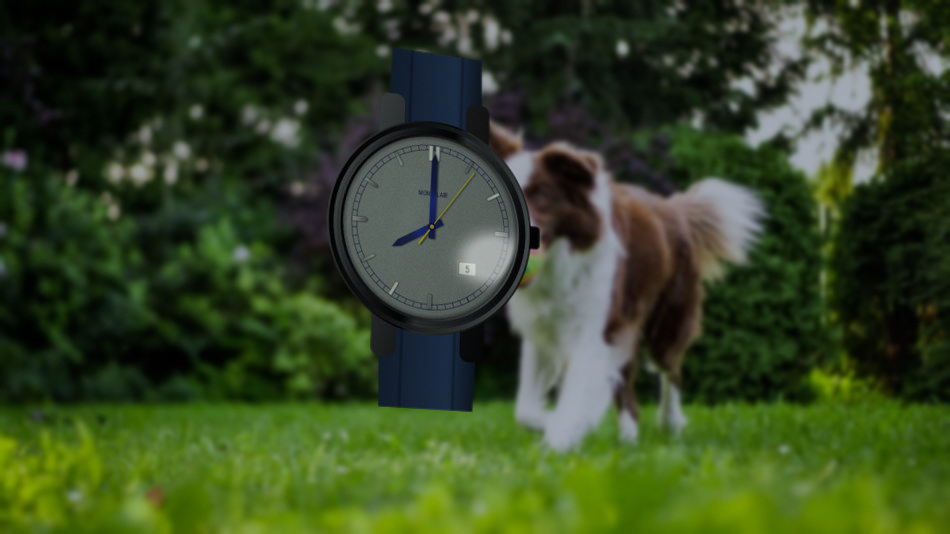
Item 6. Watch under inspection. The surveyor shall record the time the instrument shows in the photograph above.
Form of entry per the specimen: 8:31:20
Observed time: 8:00:06
